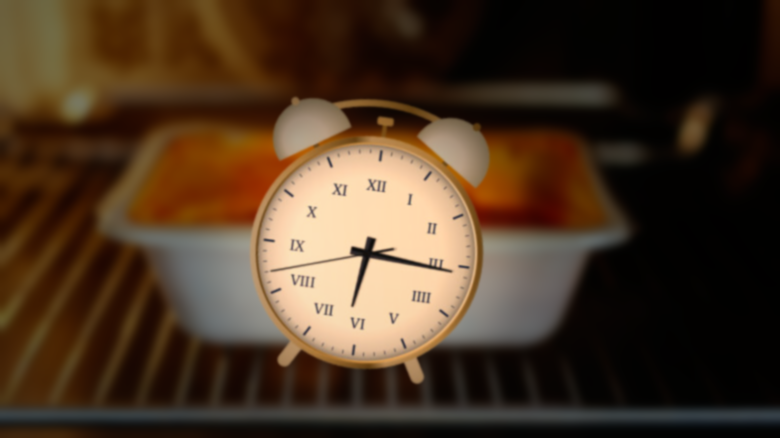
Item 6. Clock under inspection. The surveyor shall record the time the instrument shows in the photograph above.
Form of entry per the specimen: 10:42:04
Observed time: 6:15:42
